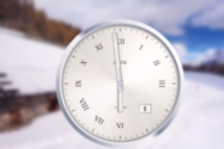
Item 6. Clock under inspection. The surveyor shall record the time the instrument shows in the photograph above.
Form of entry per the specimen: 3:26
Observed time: 5:59
